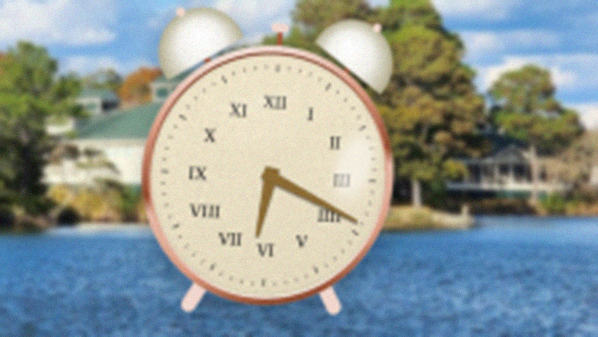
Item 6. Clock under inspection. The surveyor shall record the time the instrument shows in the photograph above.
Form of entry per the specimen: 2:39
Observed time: 6:19
